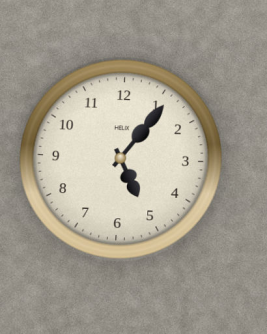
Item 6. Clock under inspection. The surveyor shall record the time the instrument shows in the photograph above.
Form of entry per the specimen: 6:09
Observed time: 5:06
